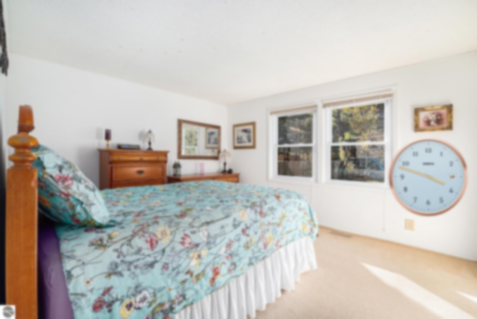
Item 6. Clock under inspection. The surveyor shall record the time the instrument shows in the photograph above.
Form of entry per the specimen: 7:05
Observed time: 3:48
